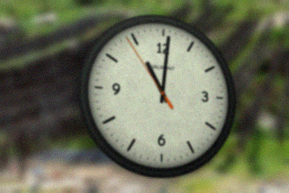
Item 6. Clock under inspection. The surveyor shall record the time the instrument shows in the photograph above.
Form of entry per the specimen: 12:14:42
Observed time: 11:00:54
